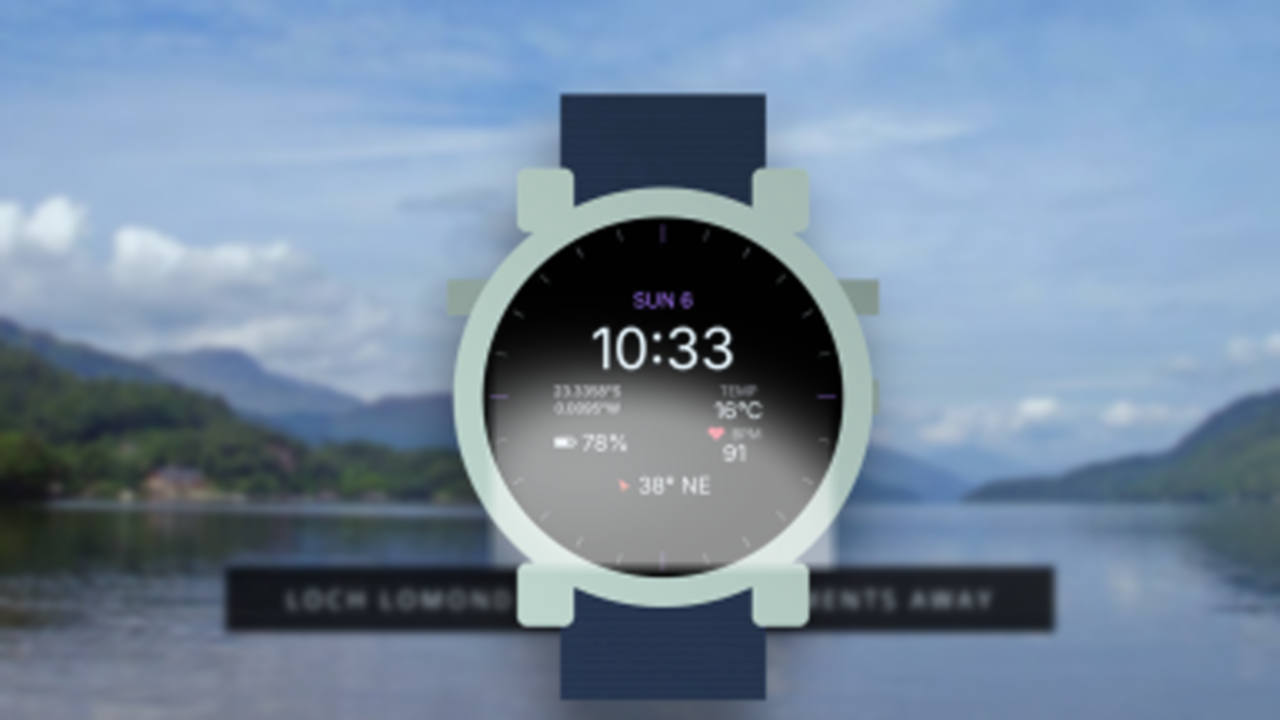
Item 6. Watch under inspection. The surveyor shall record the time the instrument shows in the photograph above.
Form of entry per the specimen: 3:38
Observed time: 10:33
